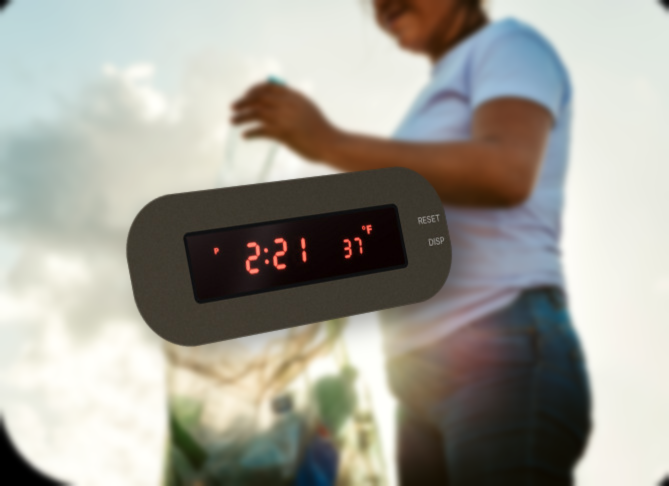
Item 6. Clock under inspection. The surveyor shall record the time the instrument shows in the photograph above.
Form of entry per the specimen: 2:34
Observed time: 2:21
